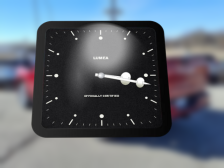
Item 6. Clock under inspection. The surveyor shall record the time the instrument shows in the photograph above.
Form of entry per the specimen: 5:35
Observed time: 3:17
